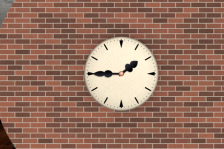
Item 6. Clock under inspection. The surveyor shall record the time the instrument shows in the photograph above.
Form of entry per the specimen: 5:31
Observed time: 1:45
